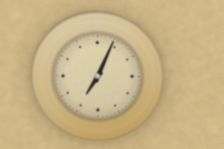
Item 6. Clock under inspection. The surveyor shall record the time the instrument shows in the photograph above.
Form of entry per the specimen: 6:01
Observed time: 7:04
